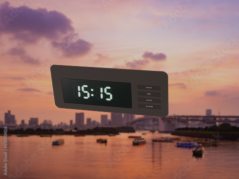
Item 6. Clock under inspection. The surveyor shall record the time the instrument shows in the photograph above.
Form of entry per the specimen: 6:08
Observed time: 15:15
